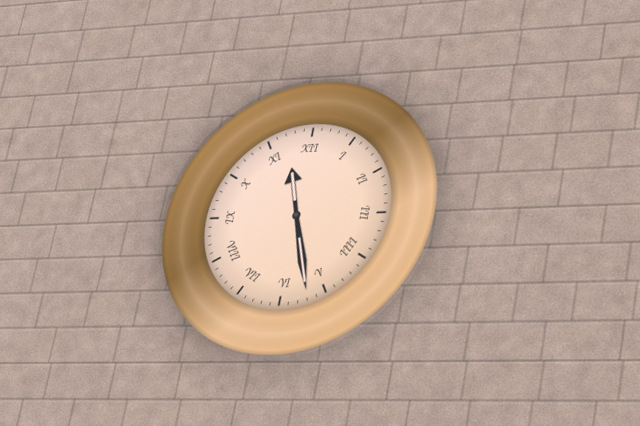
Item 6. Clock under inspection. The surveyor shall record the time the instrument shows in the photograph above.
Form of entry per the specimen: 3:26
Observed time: 11:27
